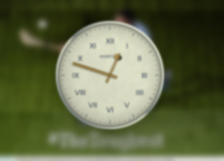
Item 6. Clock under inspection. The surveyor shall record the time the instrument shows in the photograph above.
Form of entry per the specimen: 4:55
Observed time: 12:48
